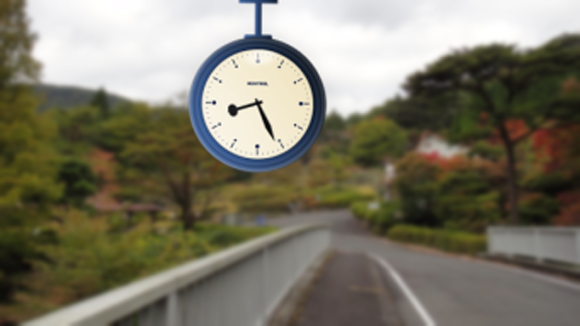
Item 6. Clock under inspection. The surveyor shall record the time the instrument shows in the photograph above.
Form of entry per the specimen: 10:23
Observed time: 8:26
